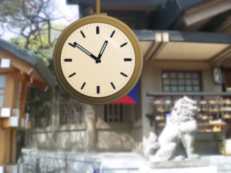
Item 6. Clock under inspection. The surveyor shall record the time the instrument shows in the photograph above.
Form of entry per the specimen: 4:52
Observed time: 12:51
